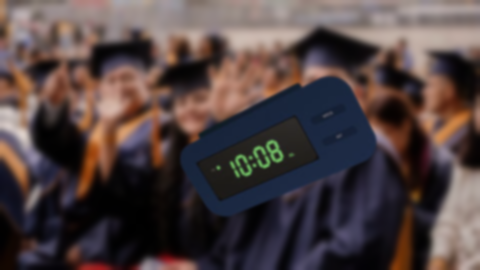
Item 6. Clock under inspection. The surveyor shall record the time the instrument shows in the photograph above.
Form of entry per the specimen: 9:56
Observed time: 10:08
